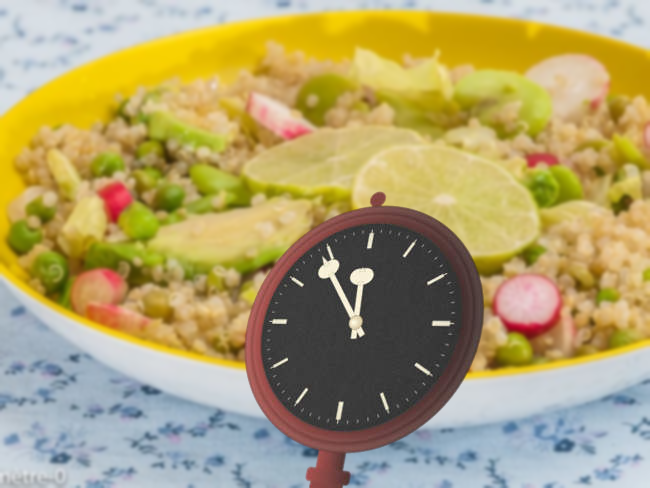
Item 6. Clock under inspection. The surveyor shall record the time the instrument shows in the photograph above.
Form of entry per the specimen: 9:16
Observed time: 11:54
